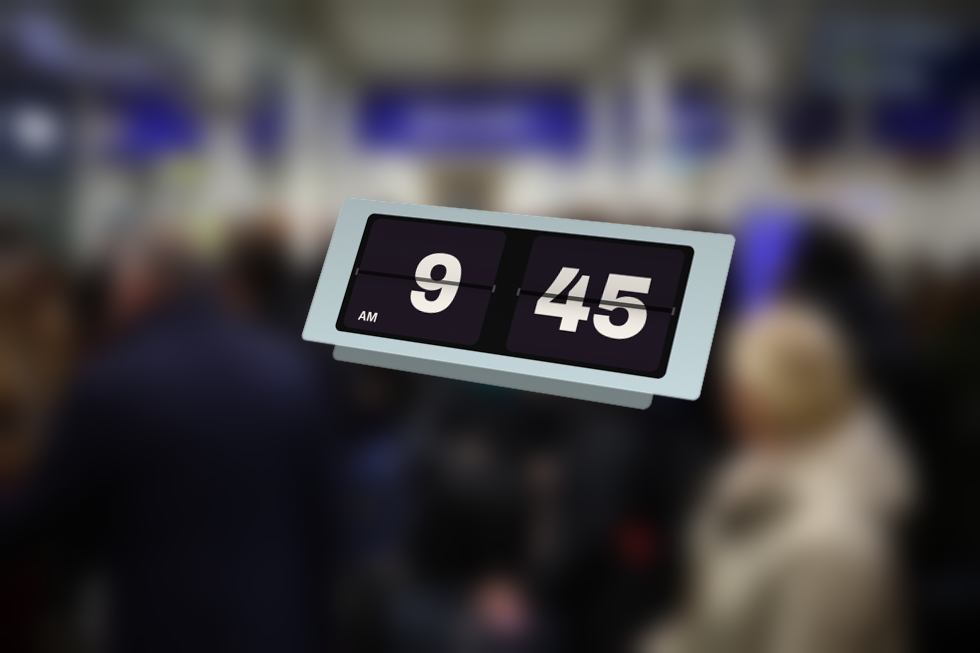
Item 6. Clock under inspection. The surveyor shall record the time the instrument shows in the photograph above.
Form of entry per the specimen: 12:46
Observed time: 9:45
